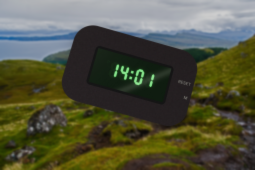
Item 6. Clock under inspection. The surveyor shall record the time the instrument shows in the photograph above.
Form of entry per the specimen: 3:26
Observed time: 14:01
